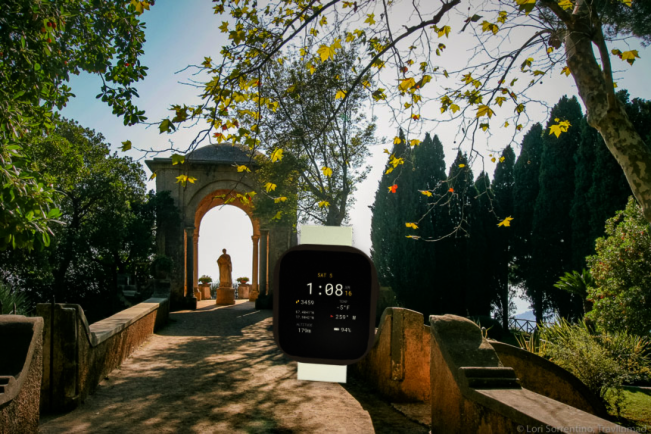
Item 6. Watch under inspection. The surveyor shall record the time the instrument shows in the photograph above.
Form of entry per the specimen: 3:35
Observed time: 1:08
